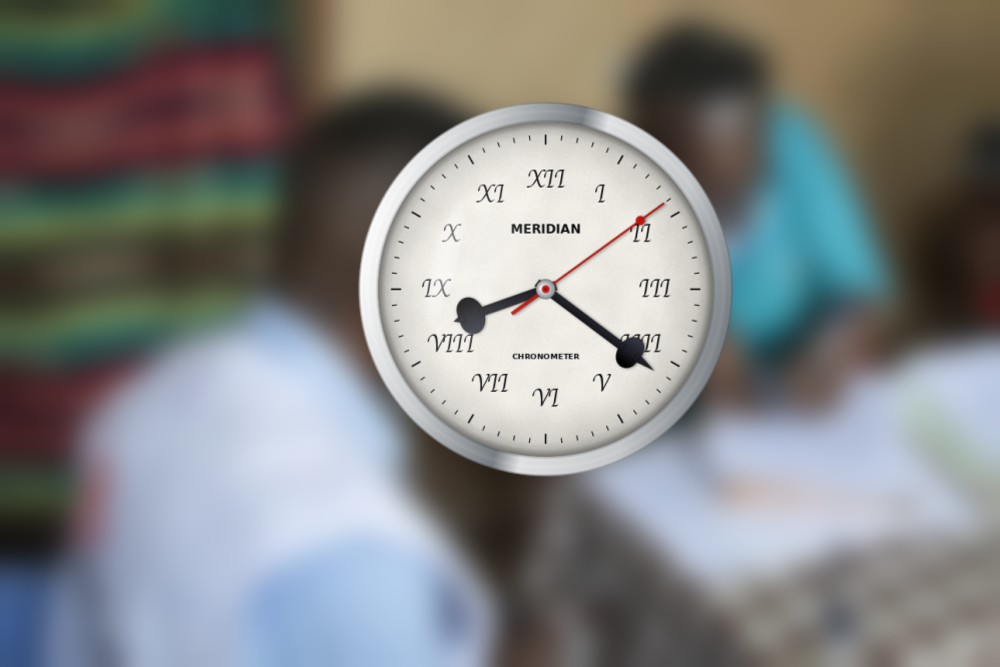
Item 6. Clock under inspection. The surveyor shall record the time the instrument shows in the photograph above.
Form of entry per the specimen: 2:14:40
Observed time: 8:21:09
